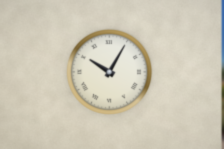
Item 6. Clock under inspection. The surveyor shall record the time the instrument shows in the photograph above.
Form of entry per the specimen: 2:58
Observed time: 10:05
